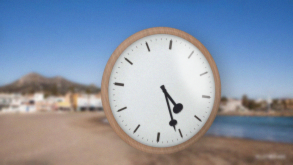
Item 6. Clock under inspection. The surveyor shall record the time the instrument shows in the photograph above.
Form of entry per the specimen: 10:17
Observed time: 4:26
